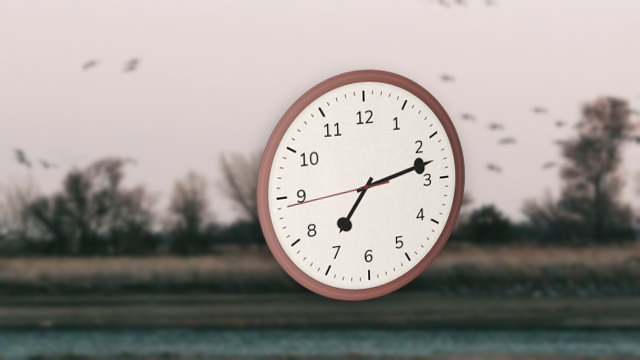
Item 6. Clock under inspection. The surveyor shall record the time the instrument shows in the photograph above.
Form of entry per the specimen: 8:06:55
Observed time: 7:12:44
